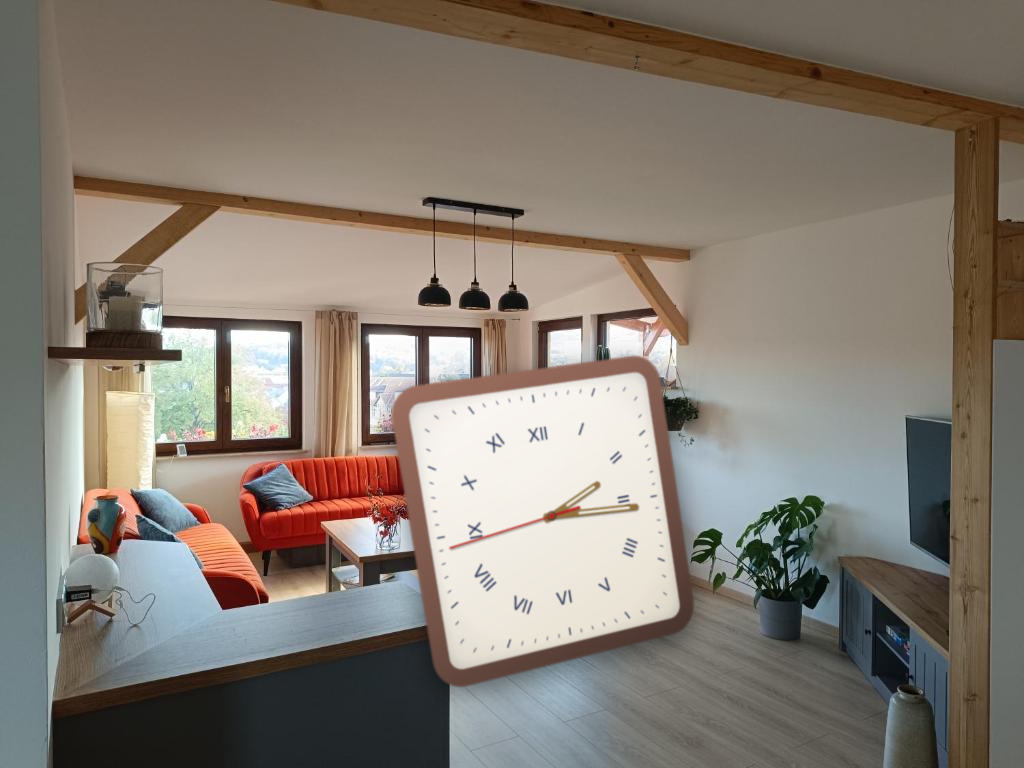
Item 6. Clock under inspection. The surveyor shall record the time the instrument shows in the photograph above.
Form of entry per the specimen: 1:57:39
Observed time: 2:15:44
